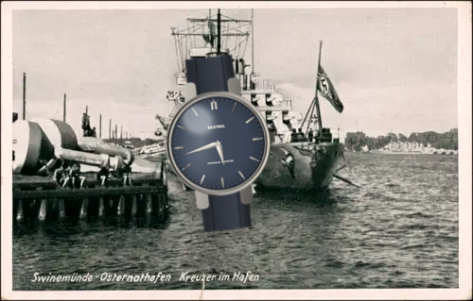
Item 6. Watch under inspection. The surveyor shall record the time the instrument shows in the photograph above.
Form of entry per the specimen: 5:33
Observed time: 5:43
